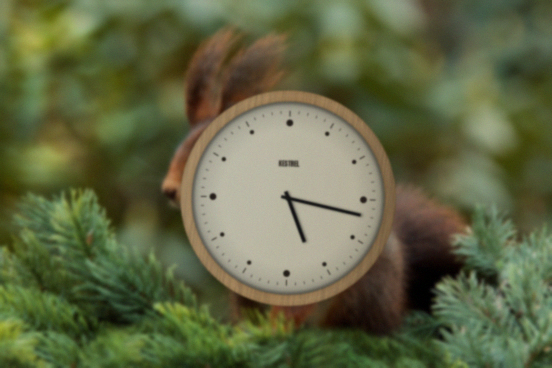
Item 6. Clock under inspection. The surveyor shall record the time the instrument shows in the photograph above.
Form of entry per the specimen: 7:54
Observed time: 5:17
